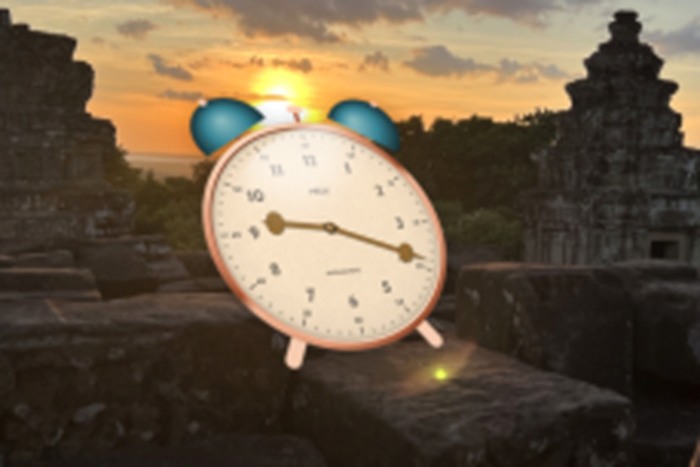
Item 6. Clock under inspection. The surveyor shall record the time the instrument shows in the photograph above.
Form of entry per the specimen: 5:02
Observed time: 9:19
